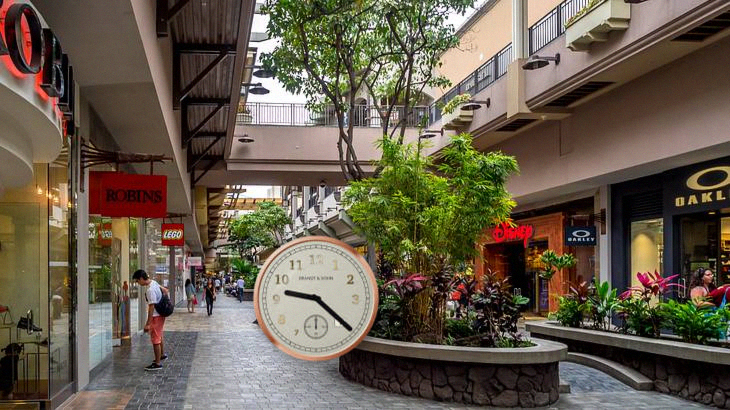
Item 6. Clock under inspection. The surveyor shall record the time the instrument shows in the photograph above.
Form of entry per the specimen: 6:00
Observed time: 9:22
